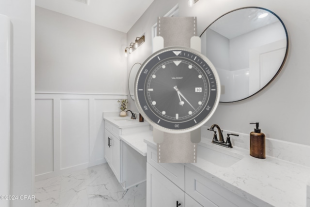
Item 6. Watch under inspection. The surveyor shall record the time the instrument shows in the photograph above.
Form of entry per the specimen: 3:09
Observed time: 5:23
